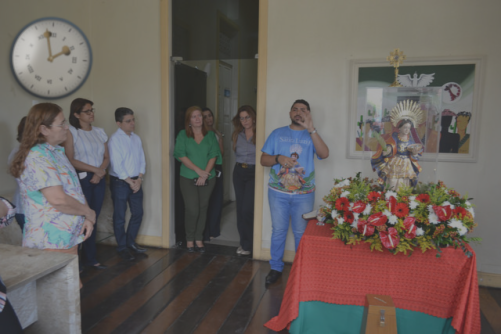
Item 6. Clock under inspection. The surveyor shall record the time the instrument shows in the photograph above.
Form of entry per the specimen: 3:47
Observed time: 1:58
